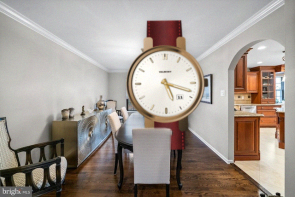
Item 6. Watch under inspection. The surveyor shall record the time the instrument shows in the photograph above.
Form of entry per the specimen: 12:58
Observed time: 5:18
